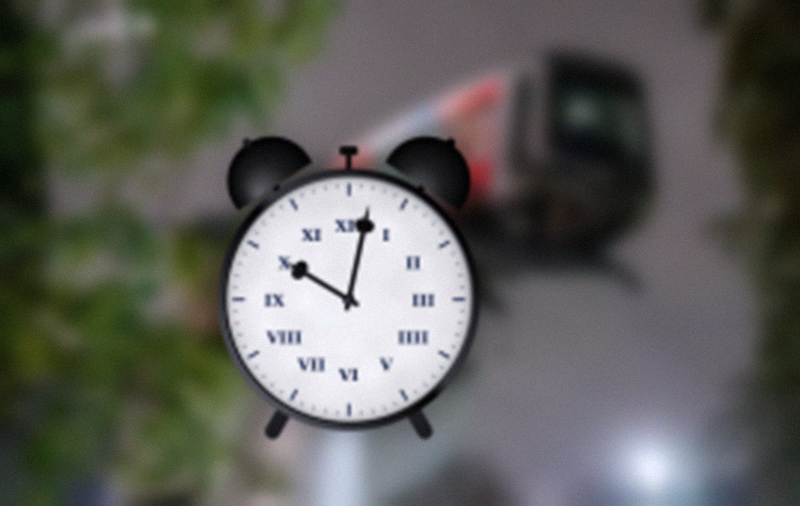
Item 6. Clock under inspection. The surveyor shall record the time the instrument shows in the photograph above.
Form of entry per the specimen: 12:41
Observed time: 10:02
